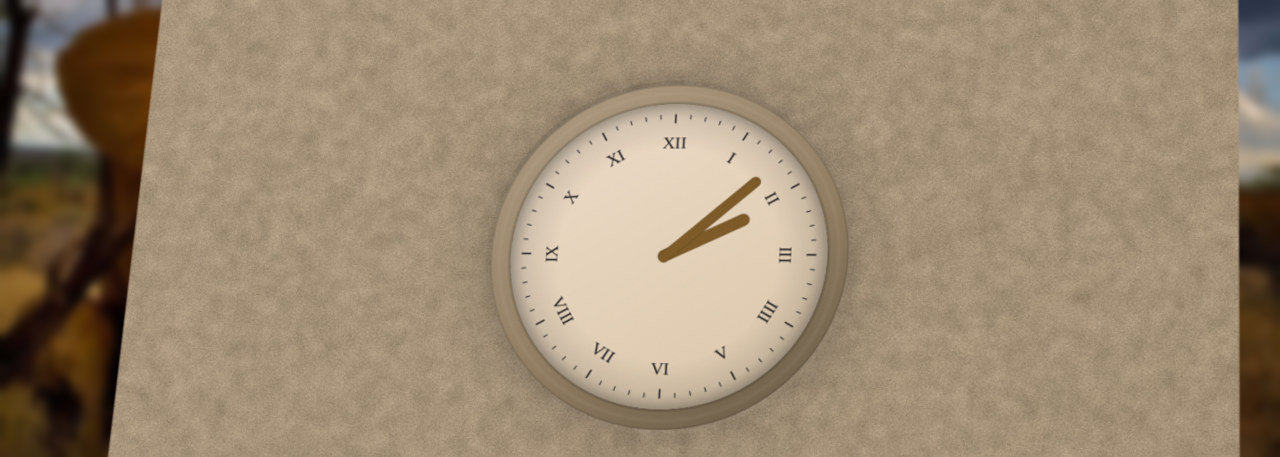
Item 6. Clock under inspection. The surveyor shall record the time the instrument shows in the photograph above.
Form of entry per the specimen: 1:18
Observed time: 2:08
